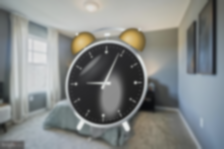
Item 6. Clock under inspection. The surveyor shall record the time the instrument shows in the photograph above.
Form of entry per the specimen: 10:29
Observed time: 9:04
